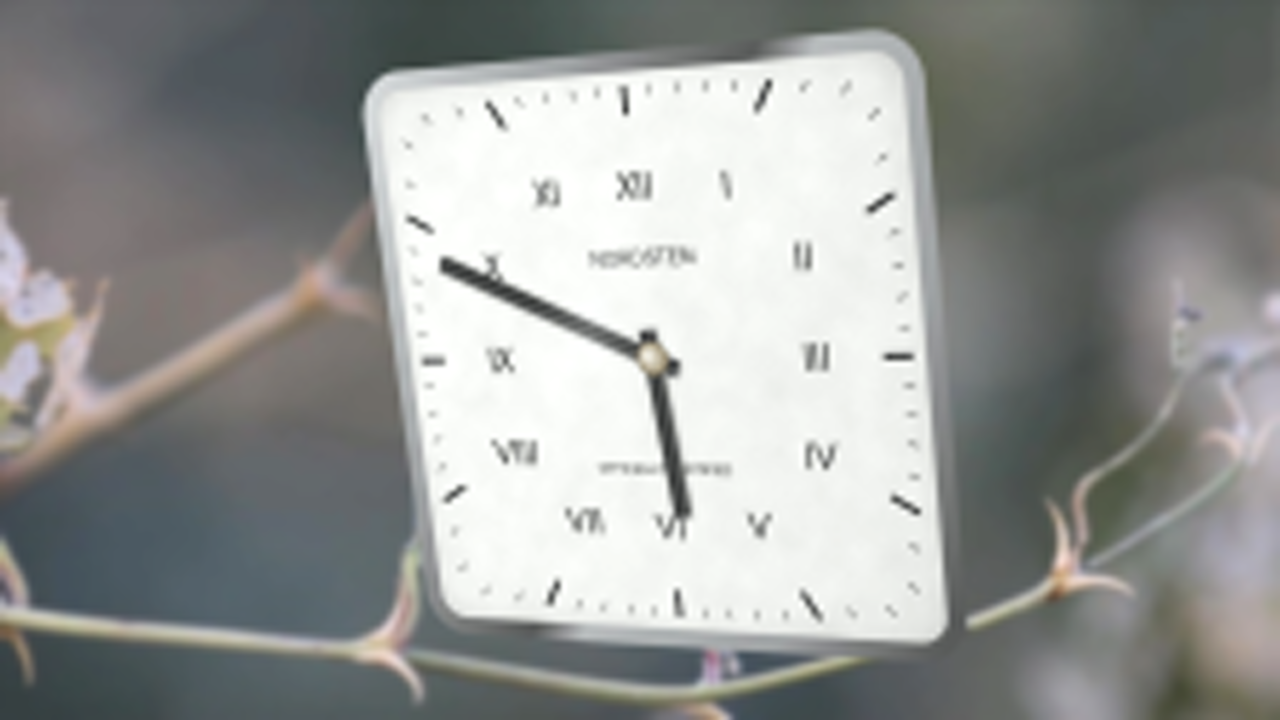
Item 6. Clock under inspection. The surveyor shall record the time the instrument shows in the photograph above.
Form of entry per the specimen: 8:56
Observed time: 5:49
